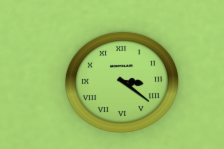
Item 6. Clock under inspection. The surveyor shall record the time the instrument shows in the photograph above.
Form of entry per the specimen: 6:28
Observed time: 3:22
